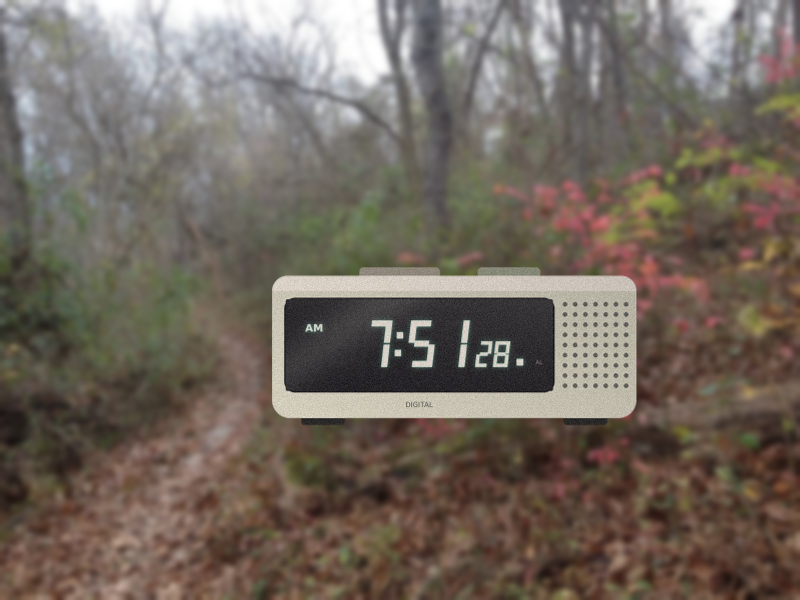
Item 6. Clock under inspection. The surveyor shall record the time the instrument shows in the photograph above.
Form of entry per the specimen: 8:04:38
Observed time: 7:51:28
